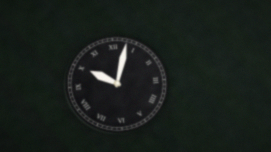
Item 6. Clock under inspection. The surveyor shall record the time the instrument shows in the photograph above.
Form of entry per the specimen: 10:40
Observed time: 10:03
